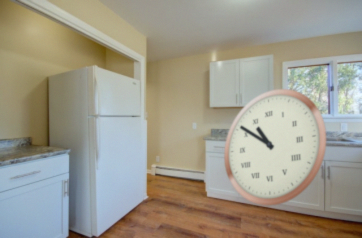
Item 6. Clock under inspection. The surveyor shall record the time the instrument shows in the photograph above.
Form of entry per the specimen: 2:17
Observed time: 10:51
